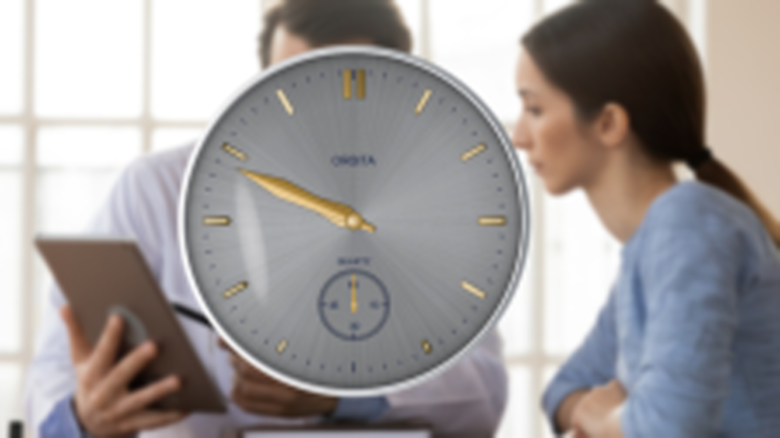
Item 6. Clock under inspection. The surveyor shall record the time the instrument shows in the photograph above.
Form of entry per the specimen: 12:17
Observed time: 9:49
